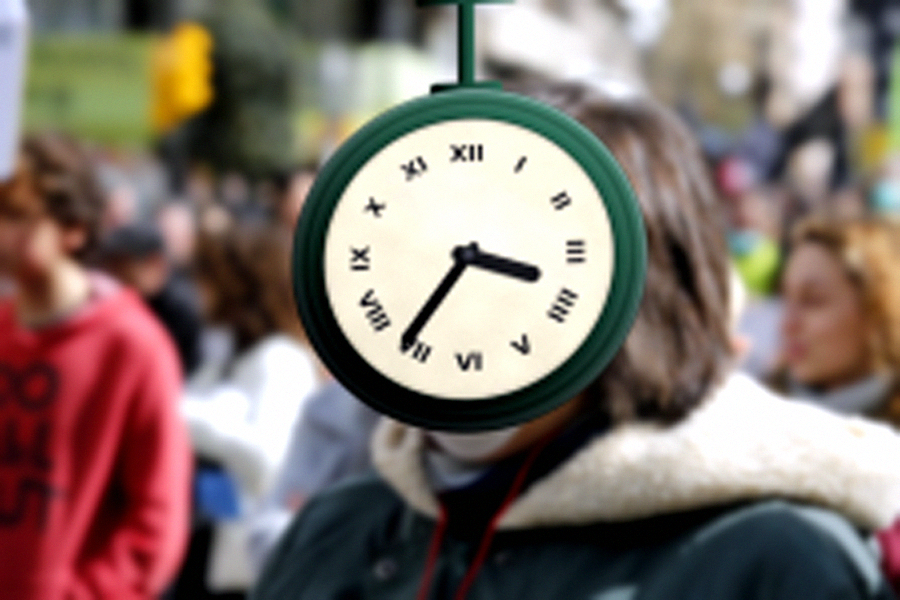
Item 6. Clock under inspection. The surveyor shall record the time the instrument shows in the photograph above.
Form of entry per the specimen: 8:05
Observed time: 3:36
